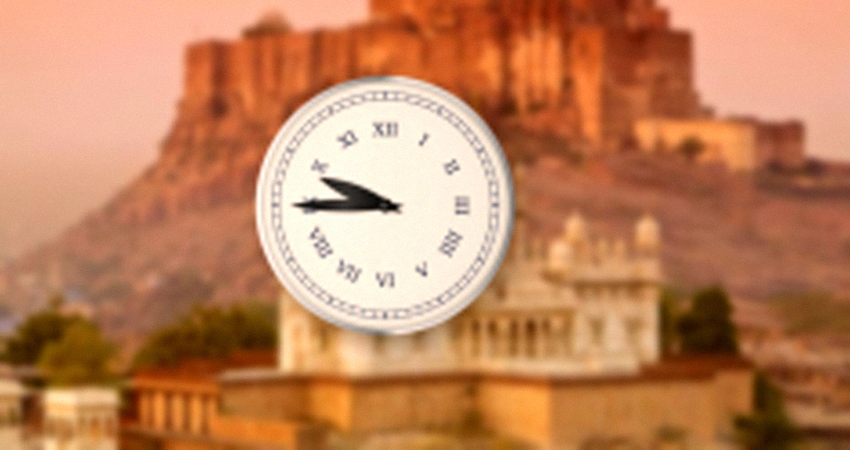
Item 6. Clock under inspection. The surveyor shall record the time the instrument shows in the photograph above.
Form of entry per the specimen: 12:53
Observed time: 9:45
